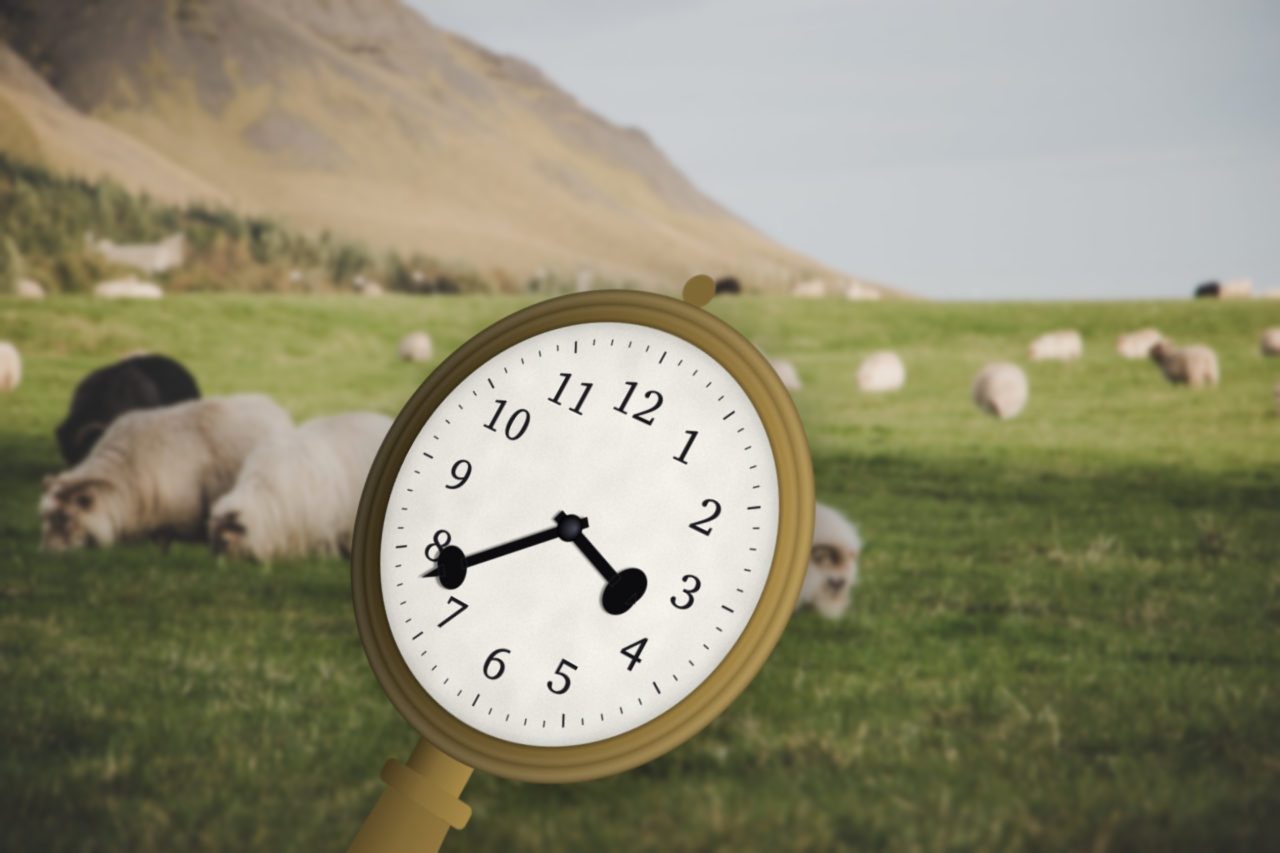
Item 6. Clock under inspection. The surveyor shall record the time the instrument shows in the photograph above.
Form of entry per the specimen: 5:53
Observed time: 3:38
